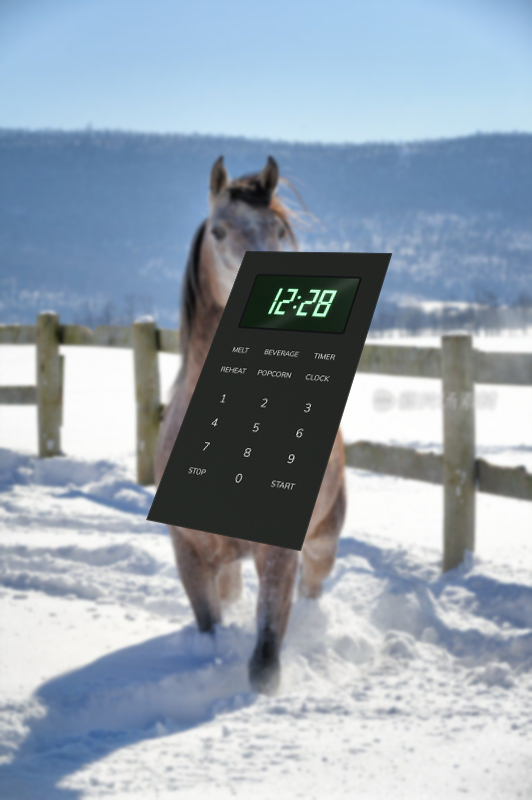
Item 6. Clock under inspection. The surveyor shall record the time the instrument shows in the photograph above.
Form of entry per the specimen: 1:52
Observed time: 12:28
